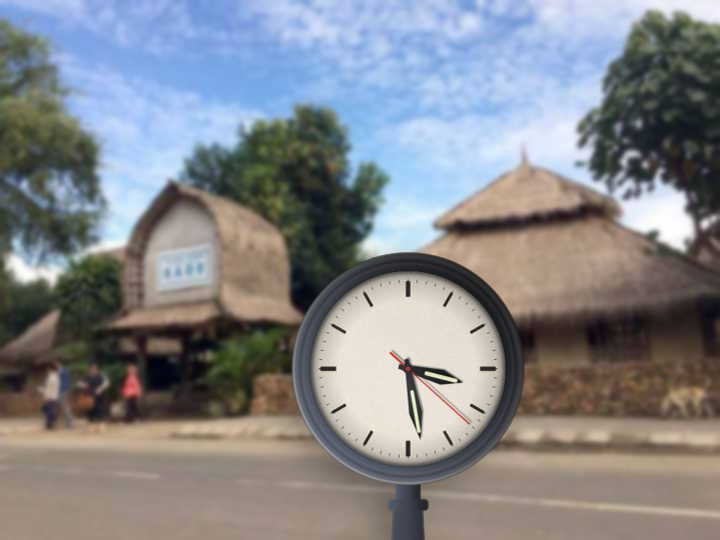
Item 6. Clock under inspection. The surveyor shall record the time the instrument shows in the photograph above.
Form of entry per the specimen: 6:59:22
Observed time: 3:28:22
